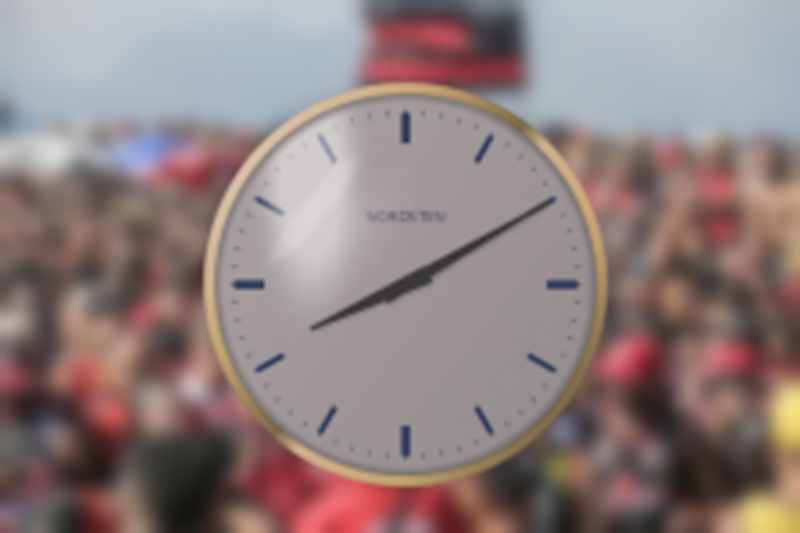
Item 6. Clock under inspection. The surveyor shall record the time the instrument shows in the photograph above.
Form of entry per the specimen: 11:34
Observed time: 8:10
